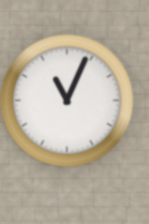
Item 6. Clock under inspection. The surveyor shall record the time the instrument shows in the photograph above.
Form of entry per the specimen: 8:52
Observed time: 11:04
